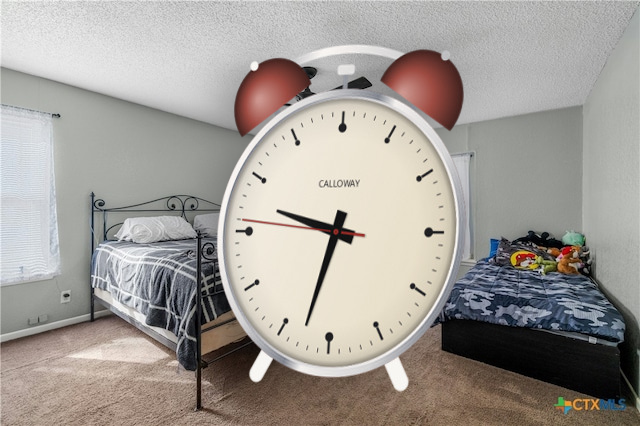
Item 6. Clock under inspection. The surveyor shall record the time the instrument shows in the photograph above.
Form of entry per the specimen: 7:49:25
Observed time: 9:32:46
